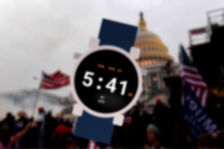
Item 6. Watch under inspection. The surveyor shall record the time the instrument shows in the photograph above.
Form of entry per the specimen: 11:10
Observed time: 5:41
